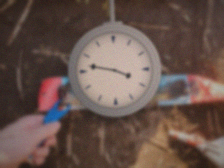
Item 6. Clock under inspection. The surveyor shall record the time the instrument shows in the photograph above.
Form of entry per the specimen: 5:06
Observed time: 3:47
